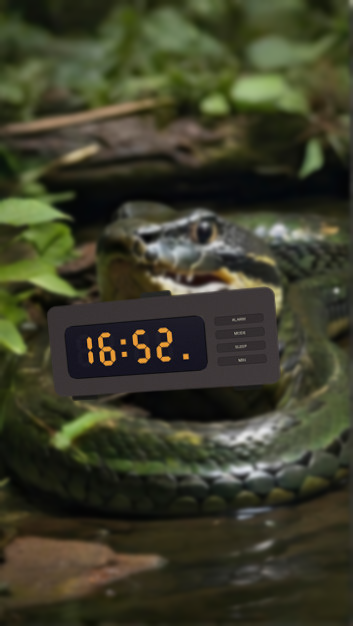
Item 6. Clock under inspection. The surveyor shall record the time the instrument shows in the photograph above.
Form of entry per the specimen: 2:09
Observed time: 16:52
